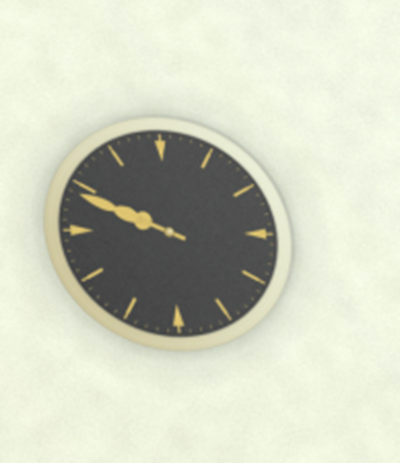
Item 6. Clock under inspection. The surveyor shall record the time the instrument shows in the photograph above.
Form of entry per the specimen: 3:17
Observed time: 9:49
